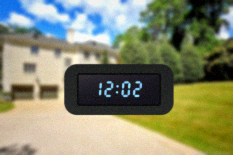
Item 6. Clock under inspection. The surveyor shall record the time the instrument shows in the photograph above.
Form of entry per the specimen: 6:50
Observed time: 12:02
